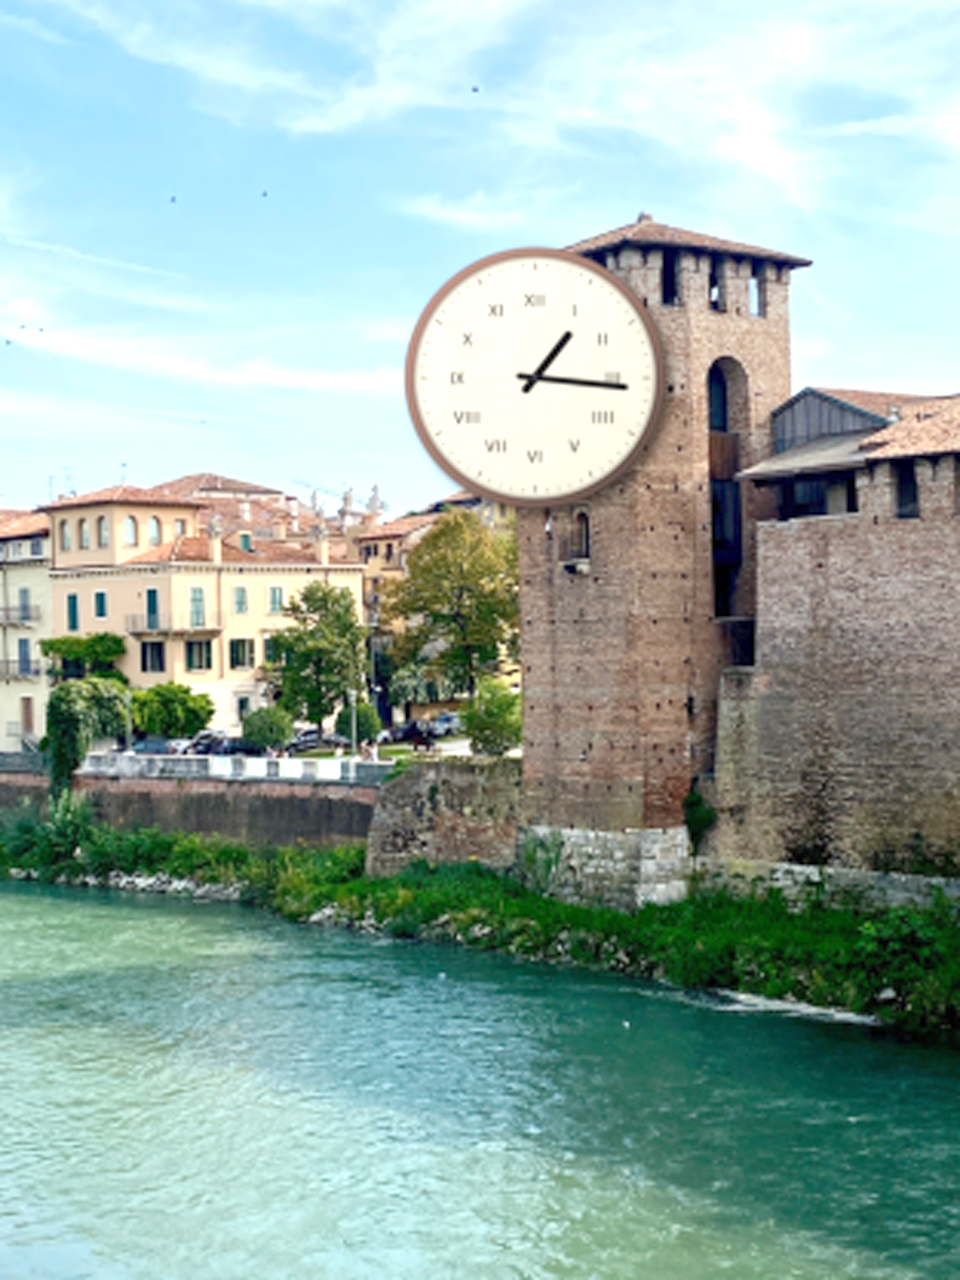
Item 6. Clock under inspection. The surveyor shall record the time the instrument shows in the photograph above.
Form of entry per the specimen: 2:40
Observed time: 1:16
